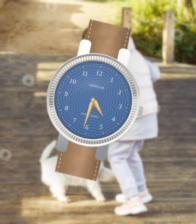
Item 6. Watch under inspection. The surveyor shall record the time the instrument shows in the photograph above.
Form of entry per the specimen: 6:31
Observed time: 4:31
